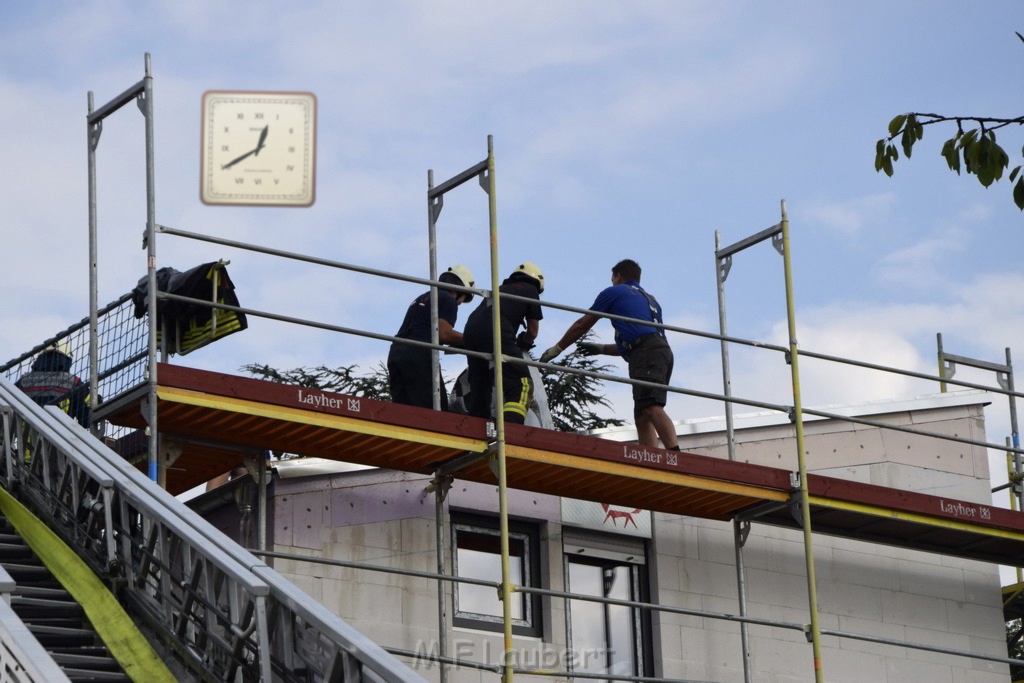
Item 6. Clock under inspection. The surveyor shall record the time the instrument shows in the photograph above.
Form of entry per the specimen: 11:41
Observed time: 12:40
